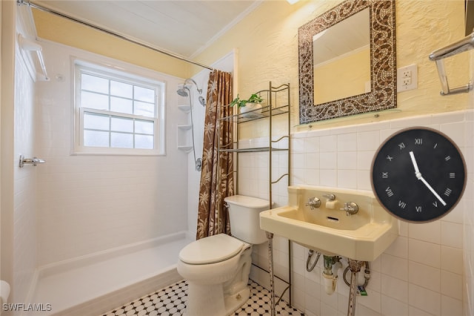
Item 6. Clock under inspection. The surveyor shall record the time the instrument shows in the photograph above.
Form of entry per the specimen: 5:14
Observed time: 11:23
